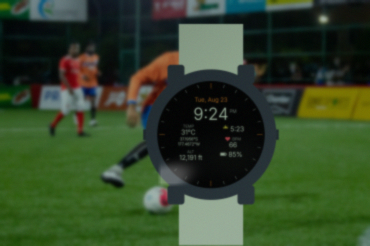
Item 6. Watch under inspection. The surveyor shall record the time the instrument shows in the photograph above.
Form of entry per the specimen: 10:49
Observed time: 9:24
